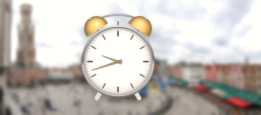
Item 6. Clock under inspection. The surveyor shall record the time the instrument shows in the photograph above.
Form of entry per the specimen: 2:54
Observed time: 9:42
